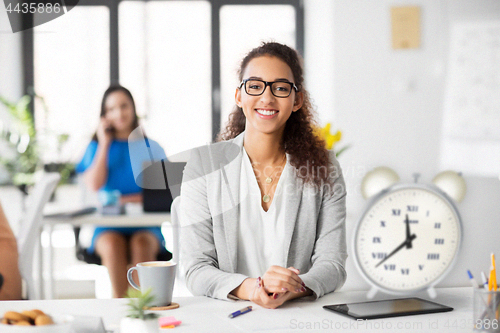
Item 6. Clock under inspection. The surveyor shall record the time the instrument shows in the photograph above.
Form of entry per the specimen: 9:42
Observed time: 11:38
